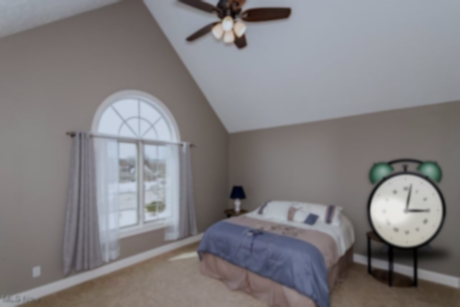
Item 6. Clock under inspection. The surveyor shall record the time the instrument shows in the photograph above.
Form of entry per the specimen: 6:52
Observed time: 3:02
